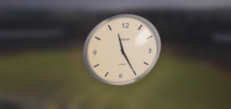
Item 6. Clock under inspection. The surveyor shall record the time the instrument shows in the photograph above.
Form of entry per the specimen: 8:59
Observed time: 11:25
